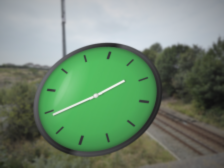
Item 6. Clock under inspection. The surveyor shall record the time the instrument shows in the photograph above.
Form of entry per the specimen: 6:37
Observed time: 1:39
